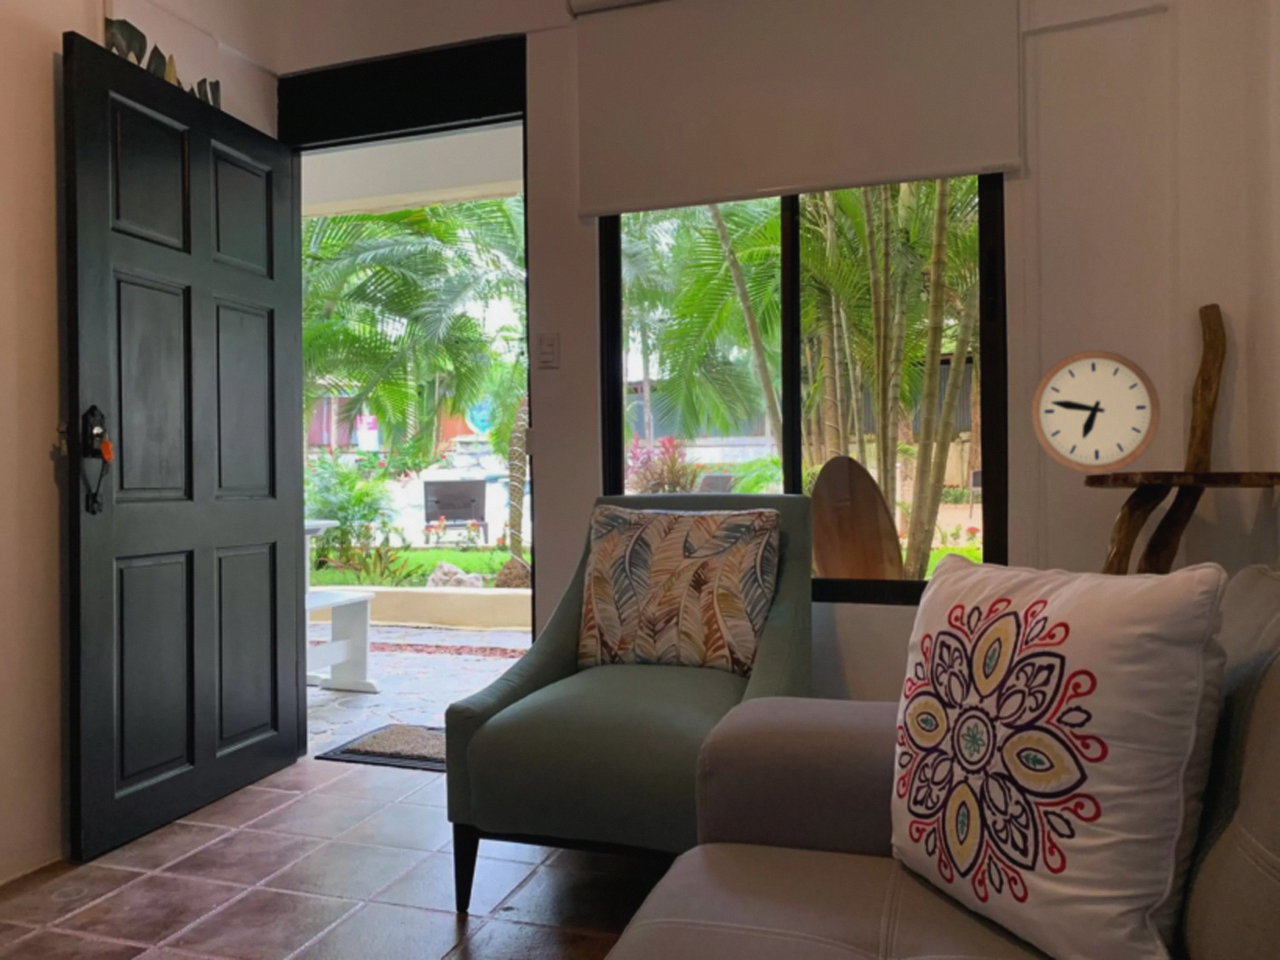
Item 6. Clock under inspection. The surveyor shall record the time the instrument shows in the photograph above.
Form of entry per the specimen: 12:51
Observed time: 6:47
